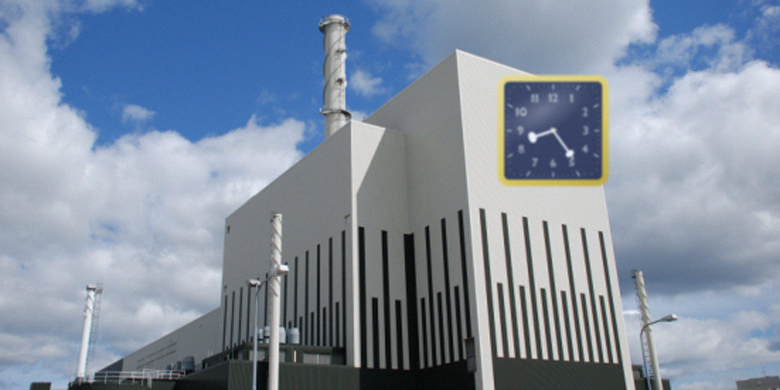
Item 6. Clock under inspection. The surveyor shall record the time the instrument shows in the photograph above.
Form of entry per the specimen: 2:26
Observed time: 8:24
